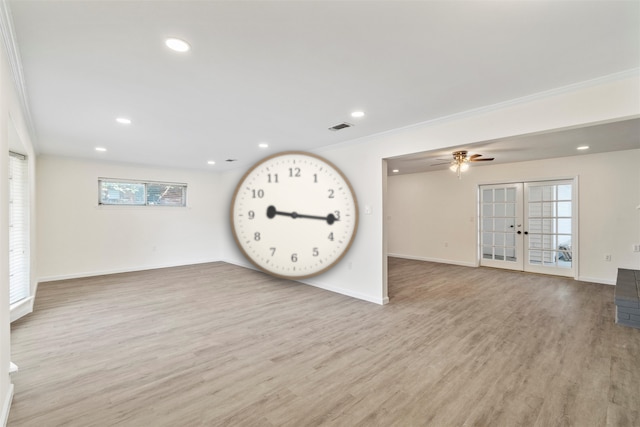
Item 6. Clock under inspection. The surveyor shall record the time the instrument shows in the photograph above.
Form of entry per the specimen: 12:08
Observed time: 9:16
